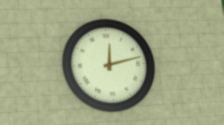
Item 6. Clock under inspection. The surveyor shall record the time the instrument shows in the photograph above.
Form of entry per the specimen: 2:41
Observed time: 12:13
